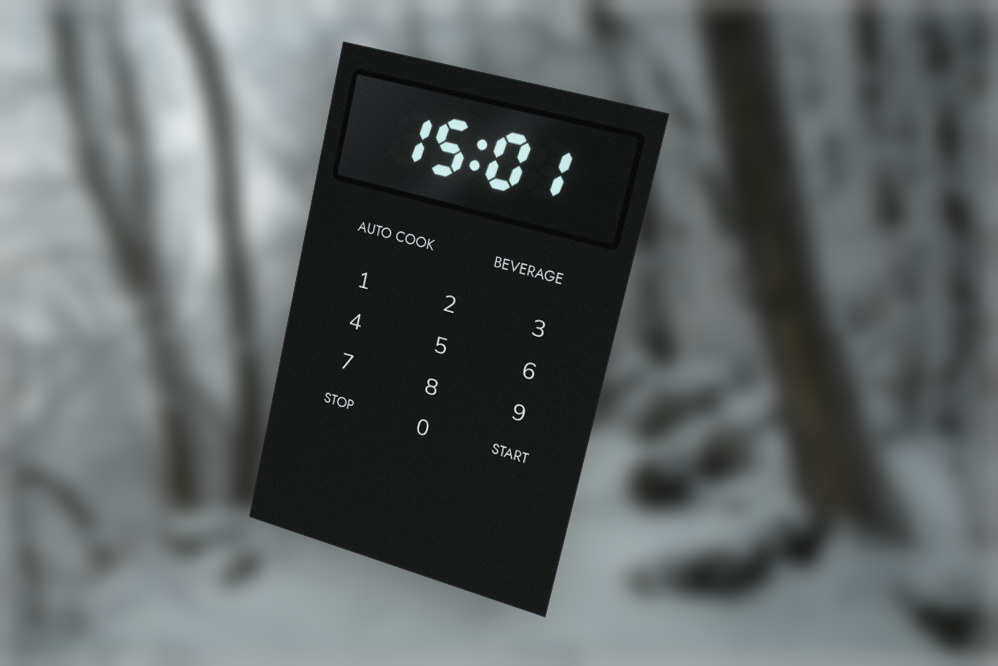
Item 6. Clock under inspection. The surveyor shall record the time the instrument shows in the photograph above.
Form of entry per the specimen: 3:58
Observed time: 15:01
